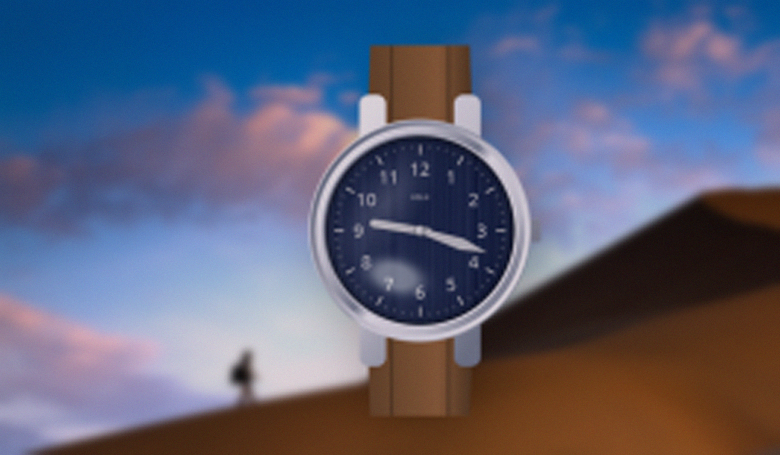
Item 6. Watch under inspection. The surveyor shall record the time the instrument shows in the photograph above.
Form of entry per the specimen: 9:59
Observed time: 9:18
